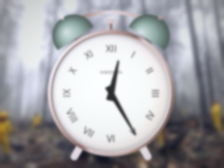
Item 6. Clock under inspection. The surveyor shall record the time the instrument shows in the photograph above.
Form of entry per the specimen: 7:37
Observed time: 12:25
